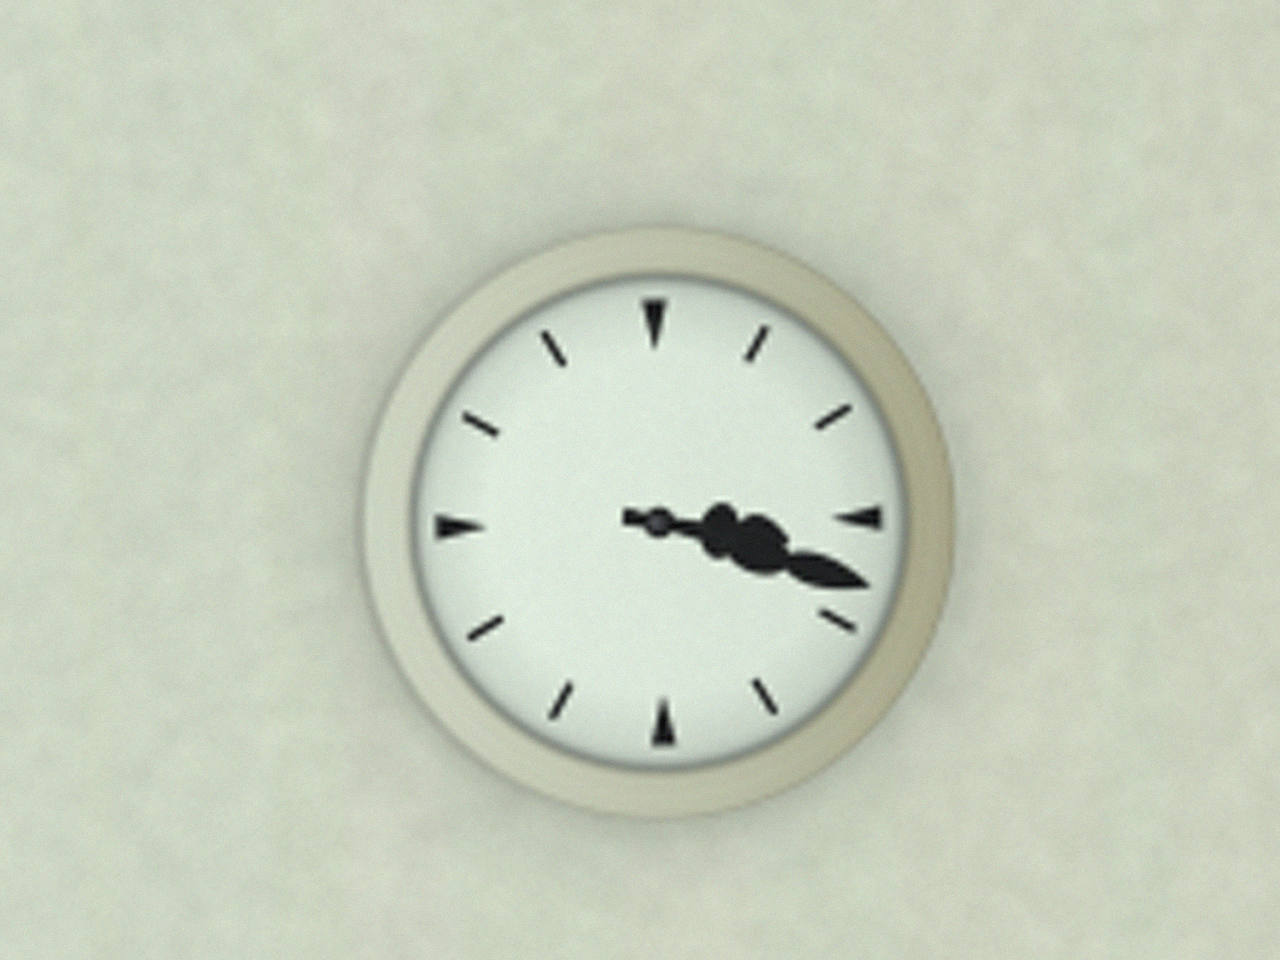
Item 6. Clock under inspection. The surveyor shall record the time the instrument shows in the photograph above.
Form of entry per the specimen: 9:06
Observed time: 3:18
